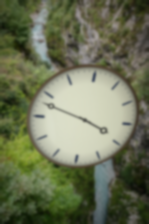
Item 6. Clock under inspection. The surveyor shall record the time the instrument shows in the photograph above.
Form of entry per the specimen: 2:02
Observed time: 3:48
